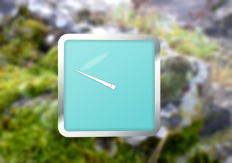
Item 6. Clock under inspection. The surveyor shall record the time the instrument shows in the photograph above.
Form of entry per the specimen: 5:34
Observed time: 9:49
